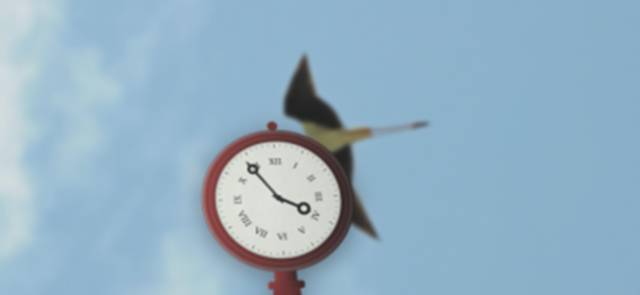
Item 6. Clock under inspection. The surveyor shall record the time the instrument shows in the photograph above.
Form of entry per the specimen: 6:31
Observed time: 3:54
